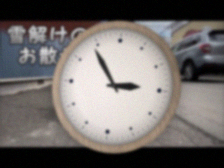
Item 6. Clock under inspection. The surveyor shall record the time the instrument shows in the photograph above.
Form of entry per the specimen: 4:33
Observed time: 2:54
